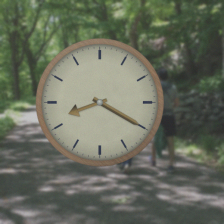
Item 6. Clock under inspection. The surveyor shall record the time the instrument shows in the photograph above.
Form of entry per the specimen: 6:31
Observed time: 8:20
